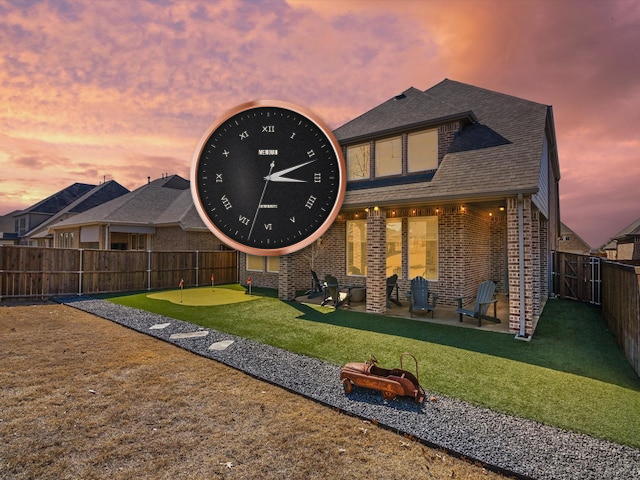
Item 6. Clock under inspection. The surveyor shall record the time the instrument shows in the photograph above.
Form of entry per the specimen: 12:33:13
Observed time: 3:11:33
